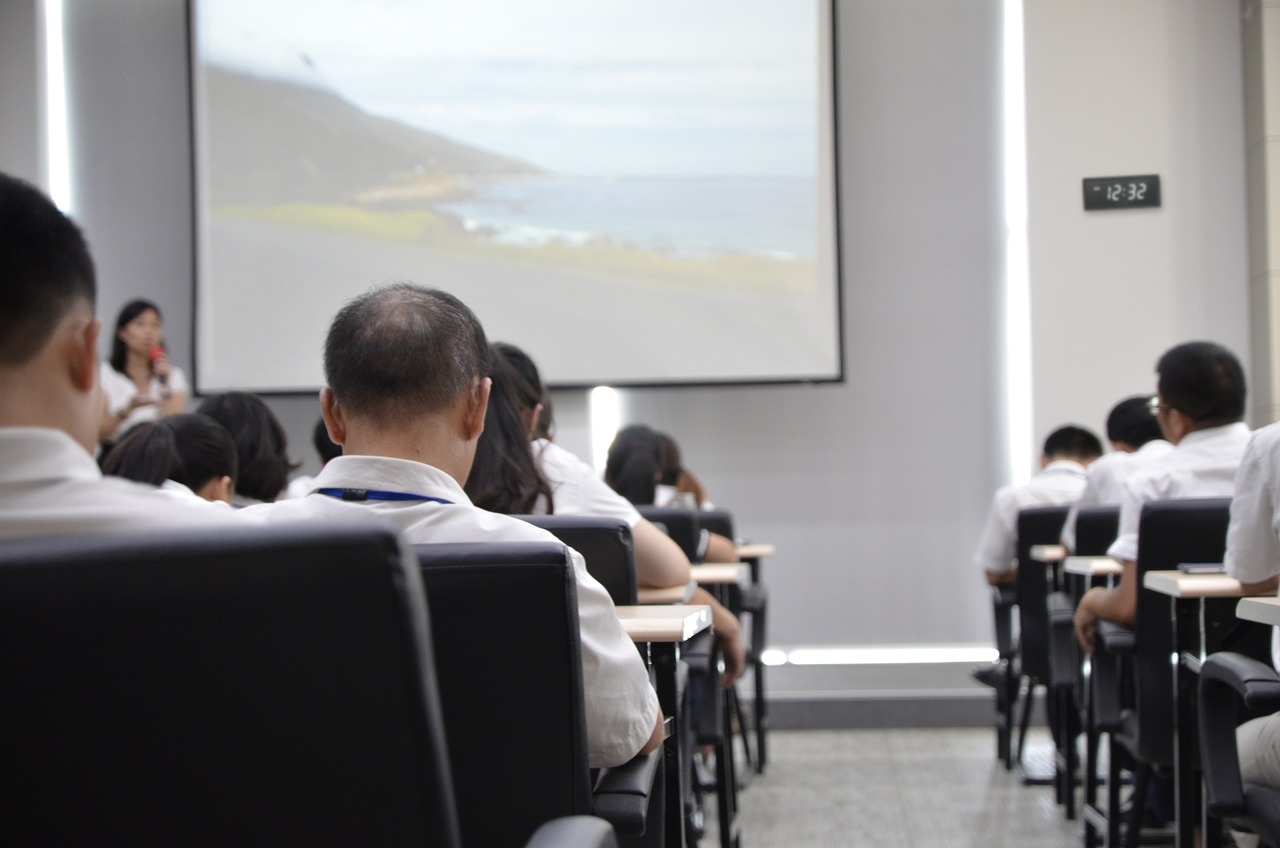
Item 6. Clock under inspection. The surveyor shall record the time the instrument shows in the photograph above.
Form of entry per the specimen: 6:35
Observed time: 12:32
